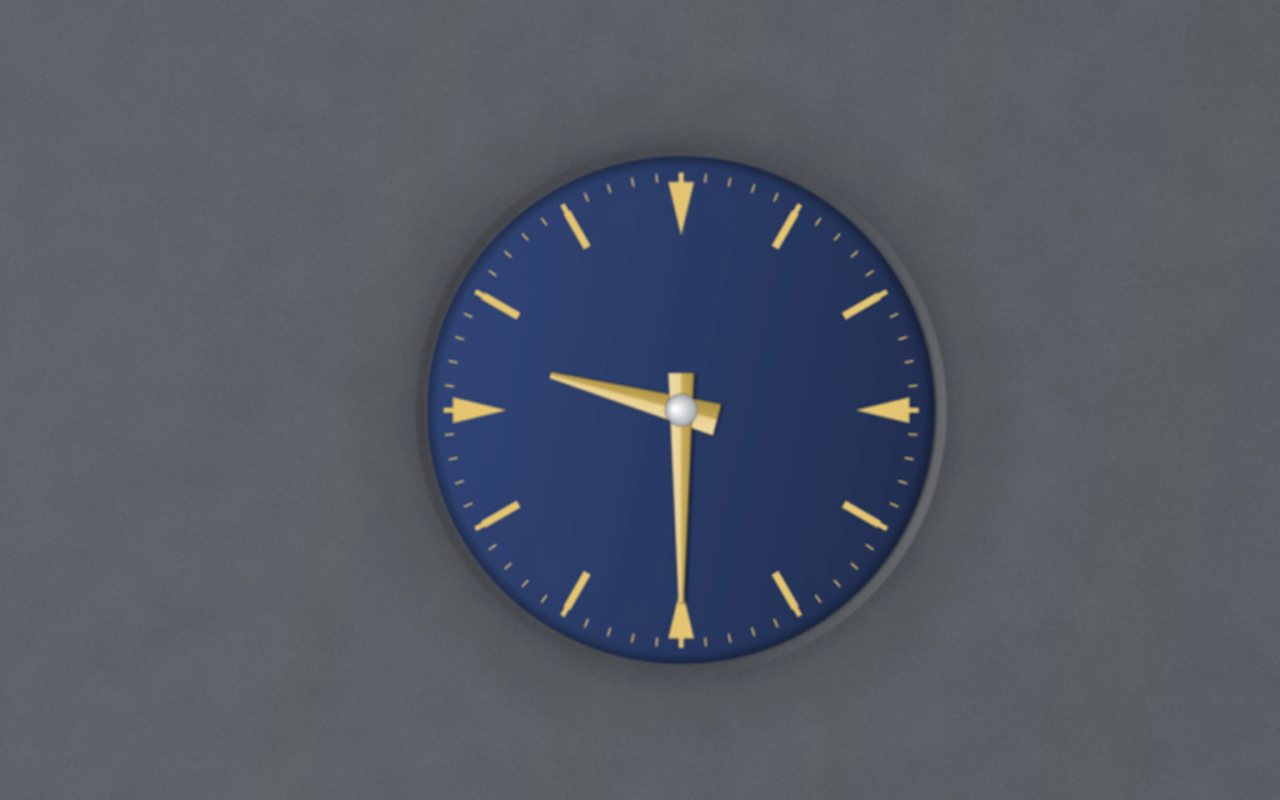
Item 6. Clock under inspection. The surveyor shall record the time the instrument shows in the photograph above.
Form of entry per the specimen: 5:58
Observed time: 9:30
